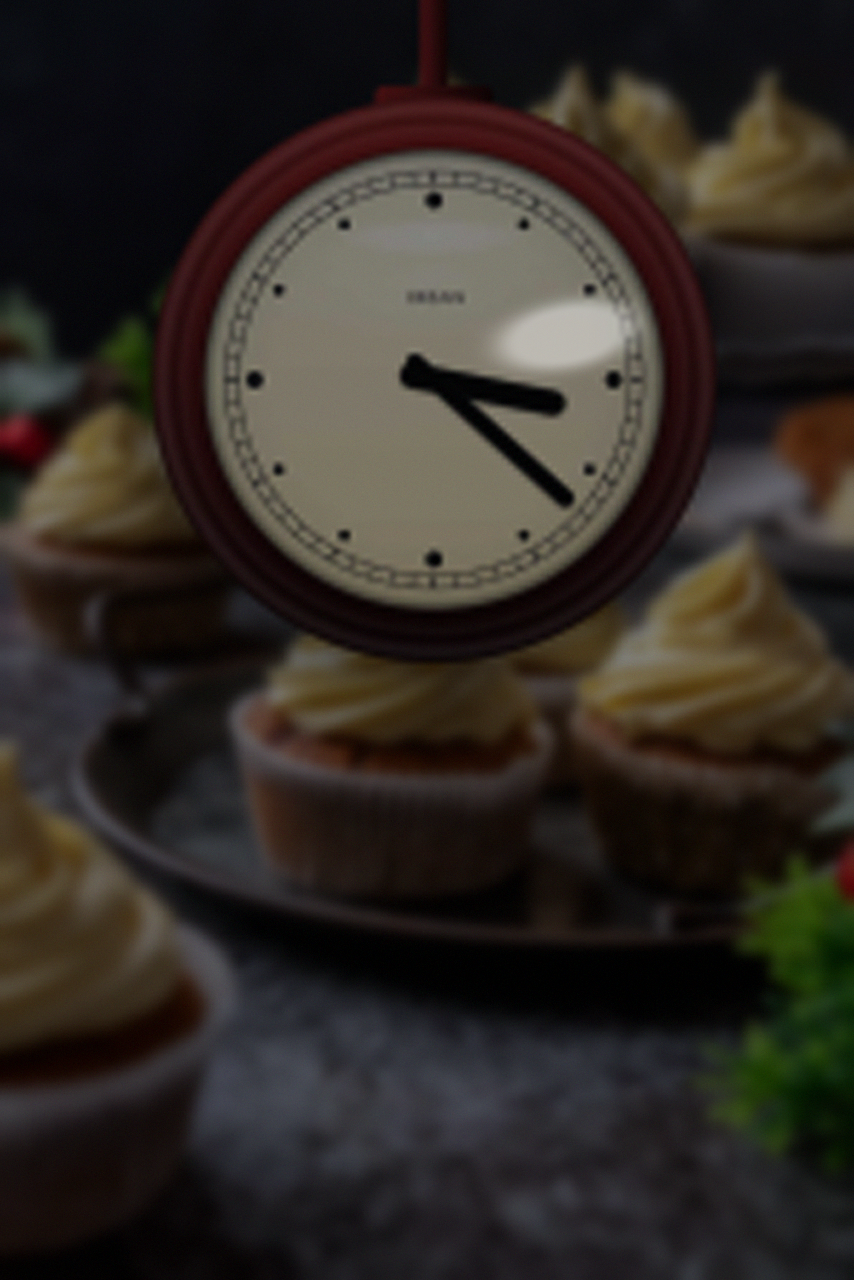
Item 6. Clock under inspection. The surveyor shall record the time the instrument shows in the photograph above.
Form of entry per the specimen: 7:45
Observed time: 3:22
